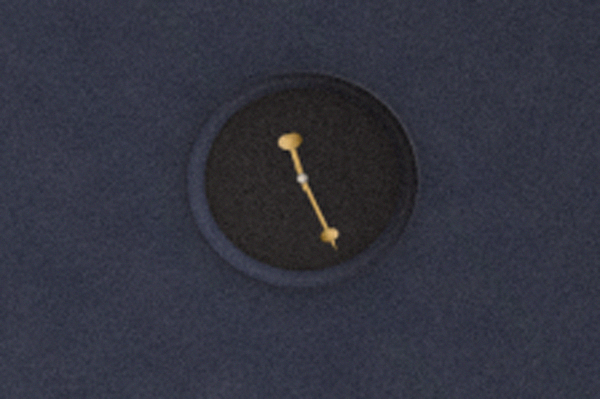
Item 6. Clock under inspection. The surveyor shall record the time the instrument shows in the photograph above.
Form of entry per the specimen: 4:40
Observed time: 11:26
